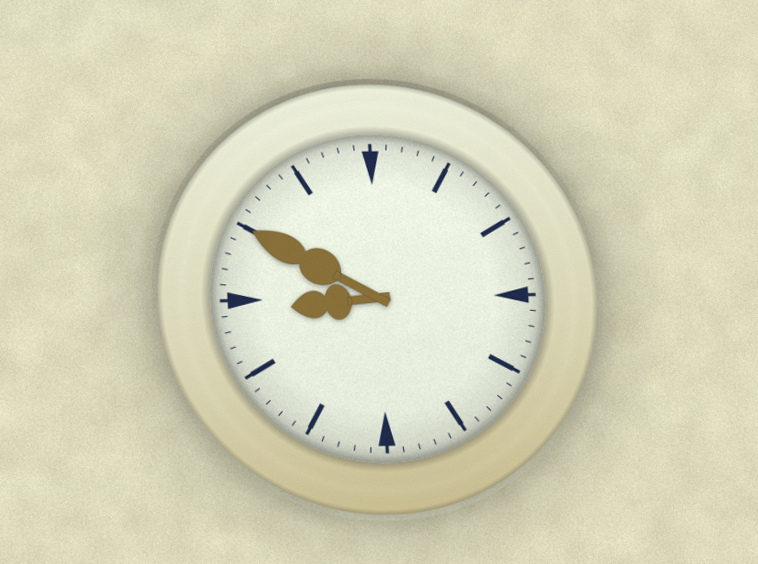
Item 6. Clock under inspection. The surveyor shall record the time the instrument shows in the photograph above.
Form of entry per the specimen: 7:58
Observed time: 8:50
